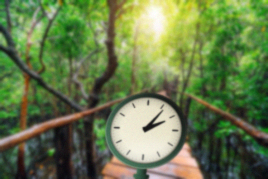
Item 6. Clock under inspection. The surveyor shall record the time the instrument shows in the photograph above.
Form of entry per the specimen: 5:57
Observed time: 2:06
